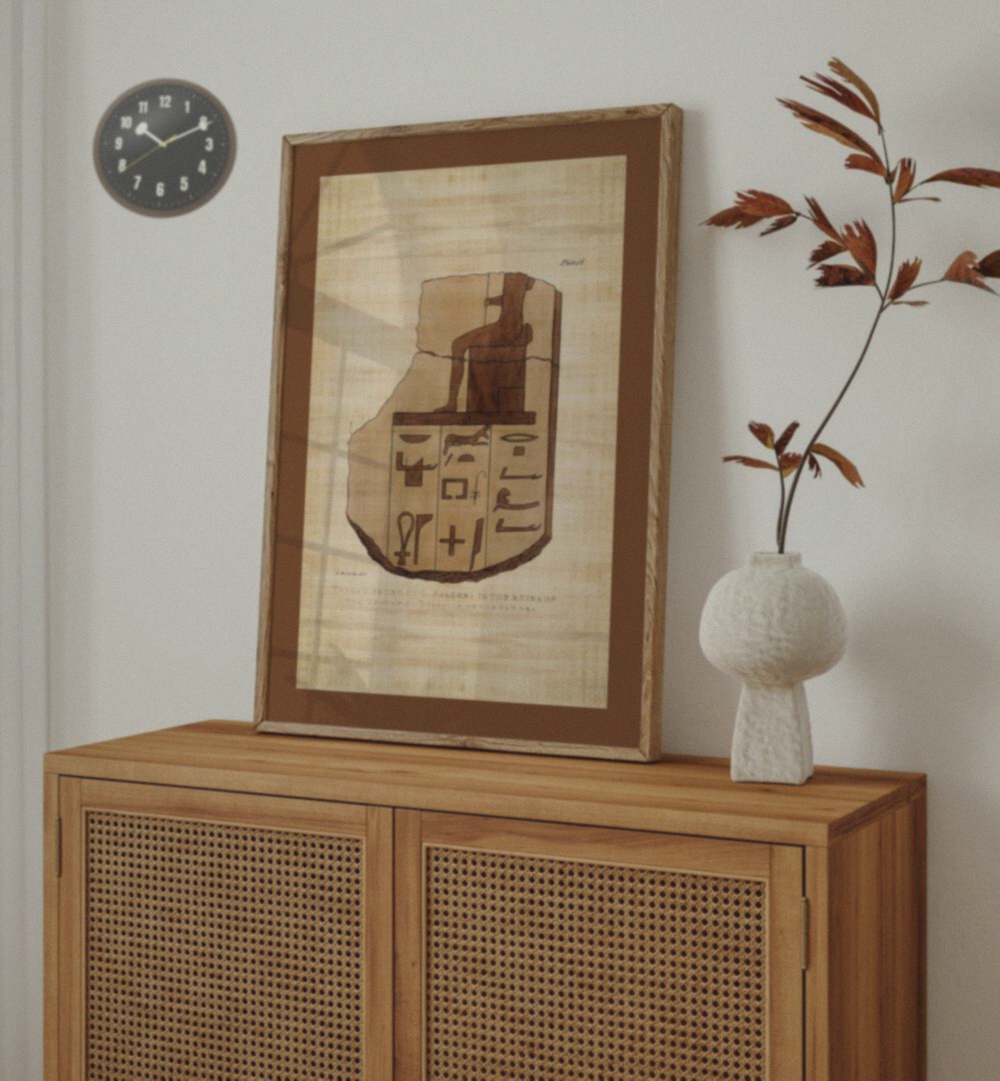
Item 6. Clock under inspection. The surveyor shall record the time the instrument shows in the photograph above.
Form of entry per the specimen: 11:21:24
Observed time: 10:10:39
